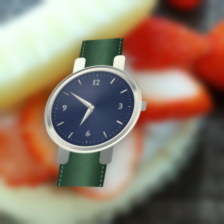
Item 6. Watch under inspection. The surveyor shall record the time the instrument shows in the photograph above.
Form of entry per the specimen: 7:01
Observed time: 6:51
